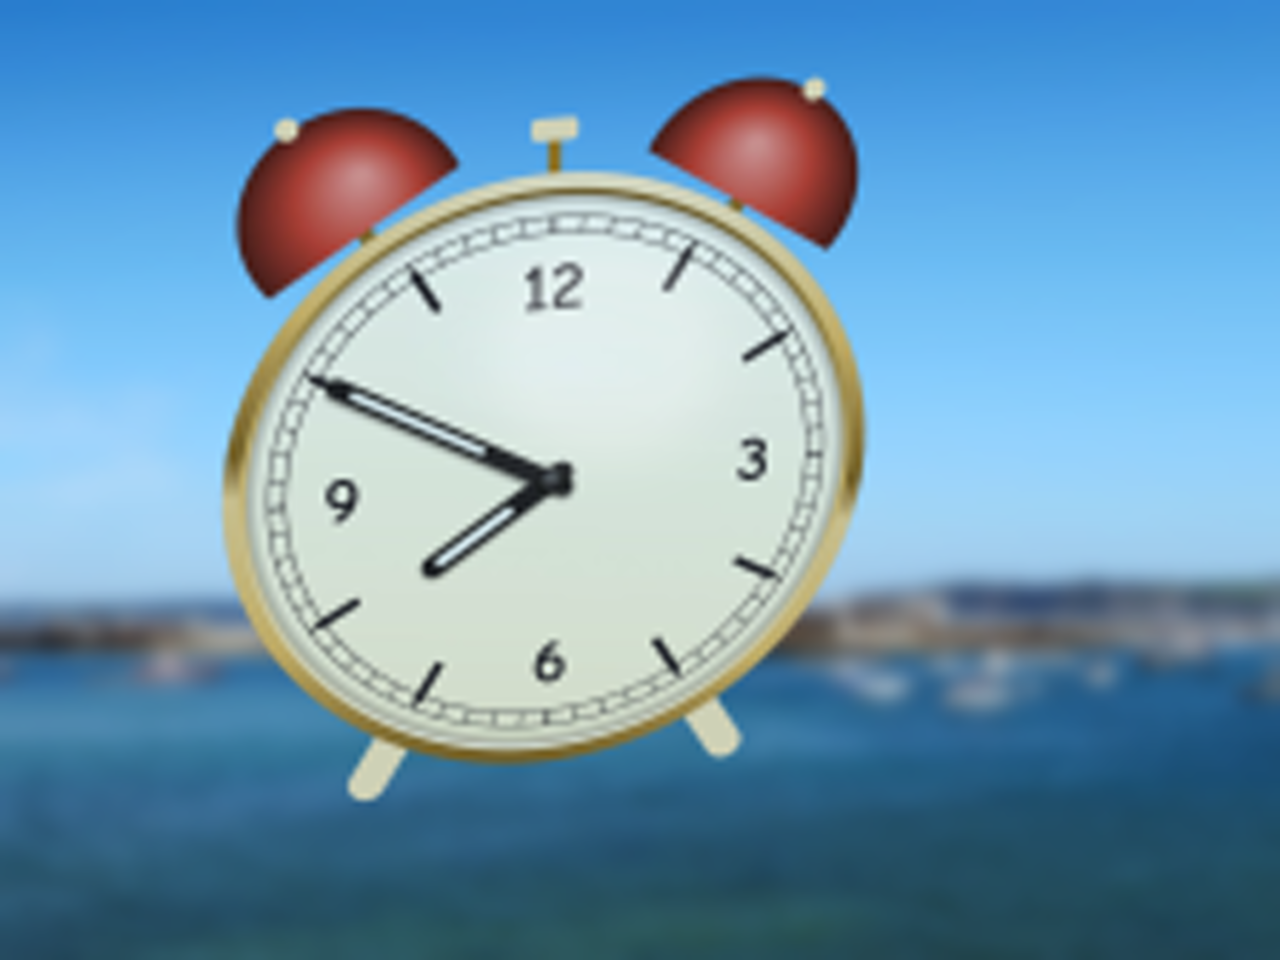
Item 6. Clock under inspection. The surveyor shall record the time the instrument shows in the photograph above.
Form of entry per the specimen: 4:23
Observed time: 7:50
